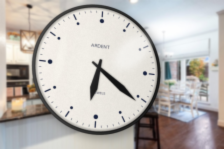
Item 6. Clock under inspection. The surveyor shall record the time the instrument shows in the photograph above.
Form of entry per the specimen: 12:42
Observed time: 6:21
